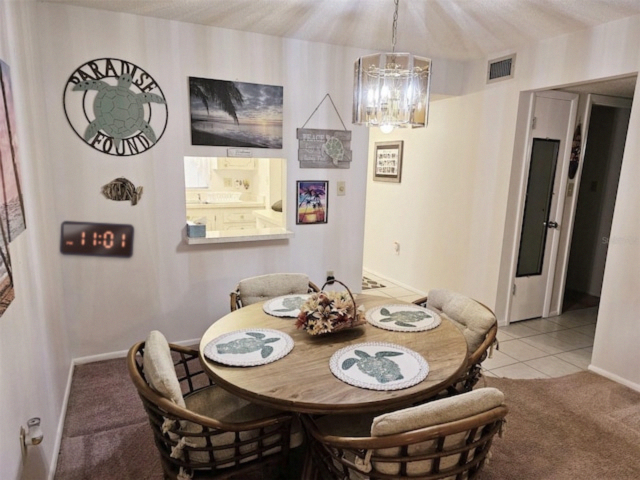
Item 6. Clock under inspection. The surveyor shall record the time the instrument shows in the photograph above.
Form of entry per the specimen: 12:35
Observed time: 11:01
